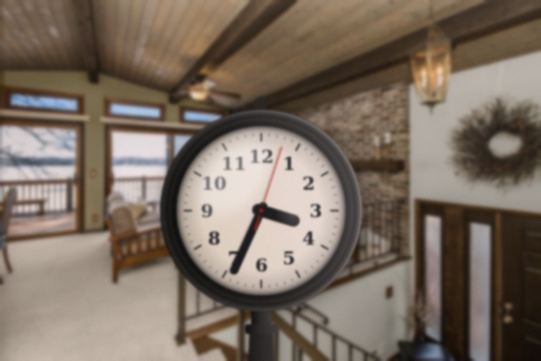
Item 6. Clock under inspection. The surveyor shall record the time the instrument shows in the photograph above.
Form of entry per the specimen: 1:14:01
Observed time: 3:34:03
